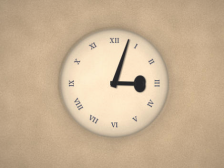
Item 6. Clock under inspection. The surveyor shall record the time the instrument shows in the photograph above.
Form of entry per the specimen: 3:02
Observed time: 3:03
